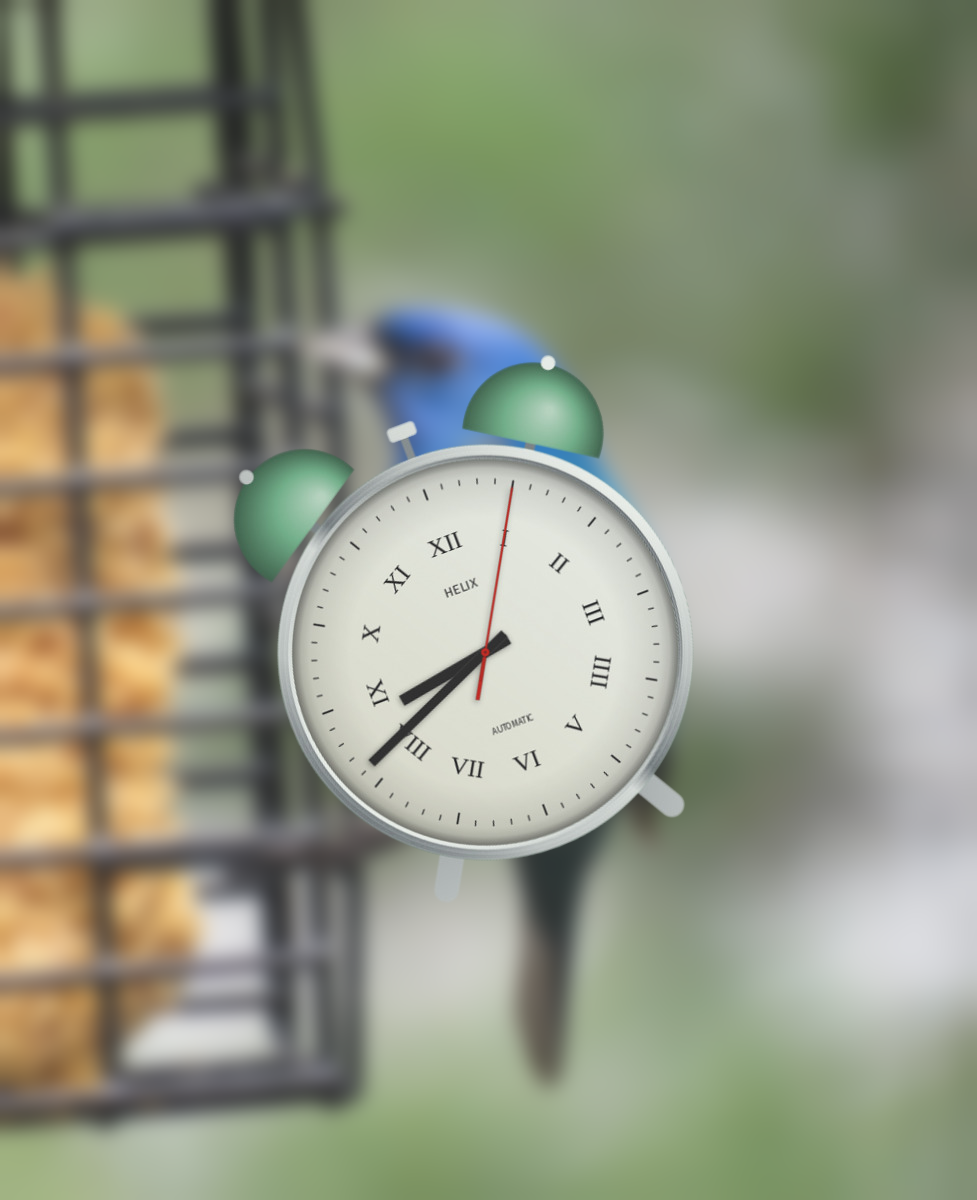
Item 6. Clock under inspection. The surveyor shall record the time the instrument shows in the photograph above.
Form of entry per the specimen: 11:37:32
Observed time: 8:41:05
